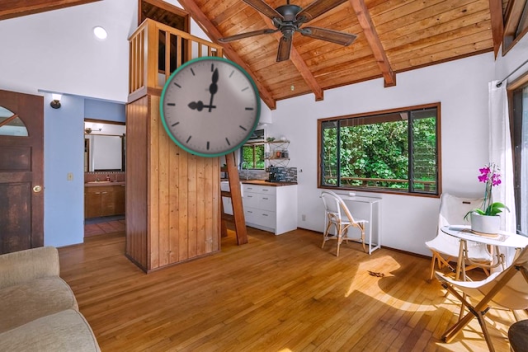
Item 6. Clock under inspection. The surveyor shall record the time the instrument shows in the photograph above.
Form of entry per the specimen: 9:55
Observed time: 9:01
